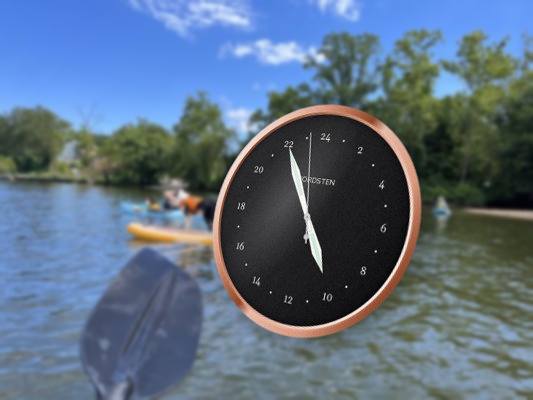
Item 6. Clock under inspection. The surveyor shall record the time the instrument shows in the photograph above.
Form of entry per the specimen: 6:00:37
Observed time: 9:54:58
